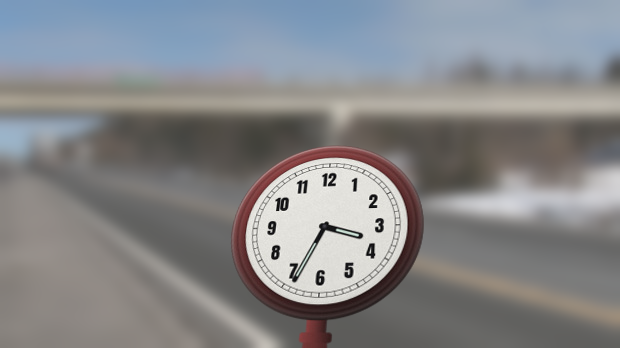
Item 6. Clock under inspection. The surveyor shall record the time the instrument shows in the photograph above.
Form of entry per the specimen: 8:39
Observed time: 3:34
